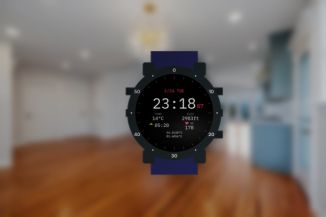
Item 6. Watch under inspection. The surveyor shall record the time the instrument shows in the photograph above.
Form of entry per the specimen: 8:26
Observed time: 23:18
